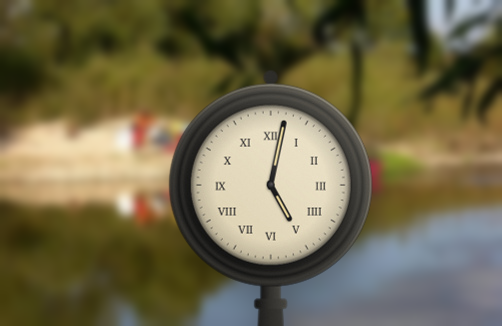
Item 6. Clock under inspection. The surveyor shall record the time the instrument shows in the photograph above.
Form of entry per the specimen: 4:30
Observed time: 5:02
